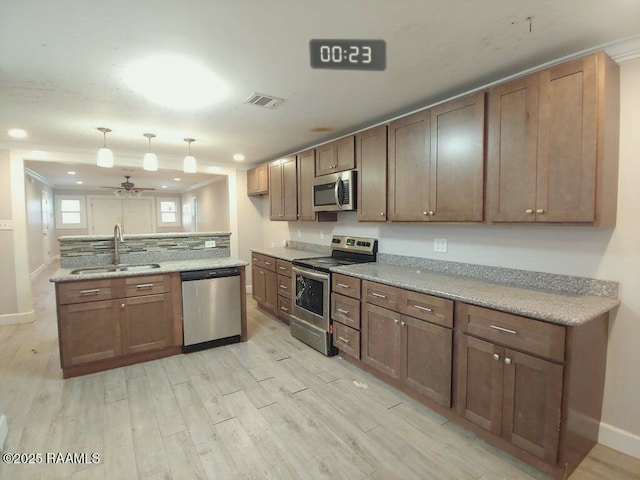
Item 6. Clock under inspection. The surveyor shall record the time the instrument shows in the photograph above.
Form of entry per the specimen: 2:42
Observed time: 0:23
